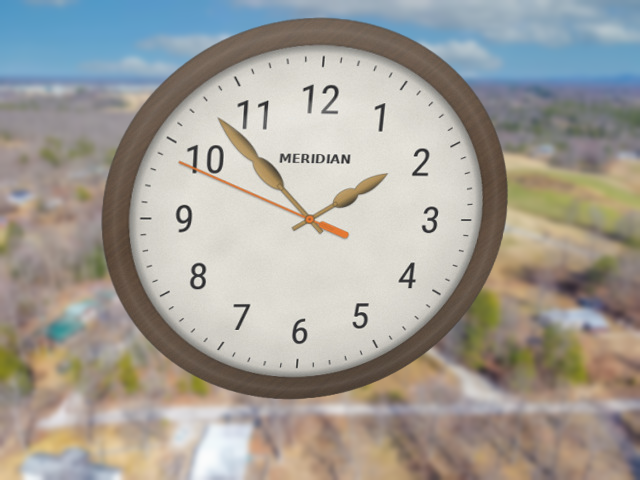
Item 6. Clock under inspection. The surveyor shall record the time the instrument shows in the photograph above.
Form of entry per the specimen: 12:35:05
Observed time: 1:52:49
